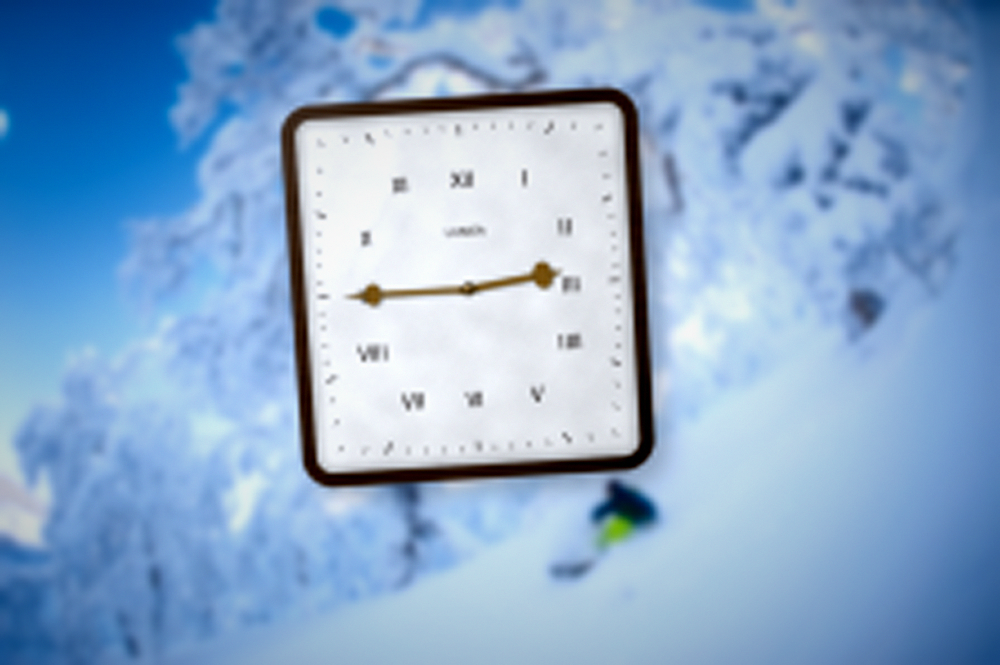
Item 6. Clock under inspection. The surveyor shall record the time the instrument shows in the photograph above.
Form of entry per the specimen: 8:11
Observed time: 2:45
